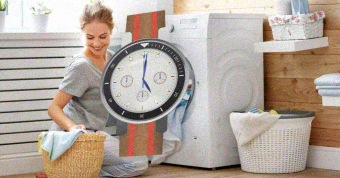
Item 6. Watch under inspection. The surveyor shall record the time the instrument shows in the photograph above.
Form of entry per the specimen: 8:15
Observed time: 5:01
